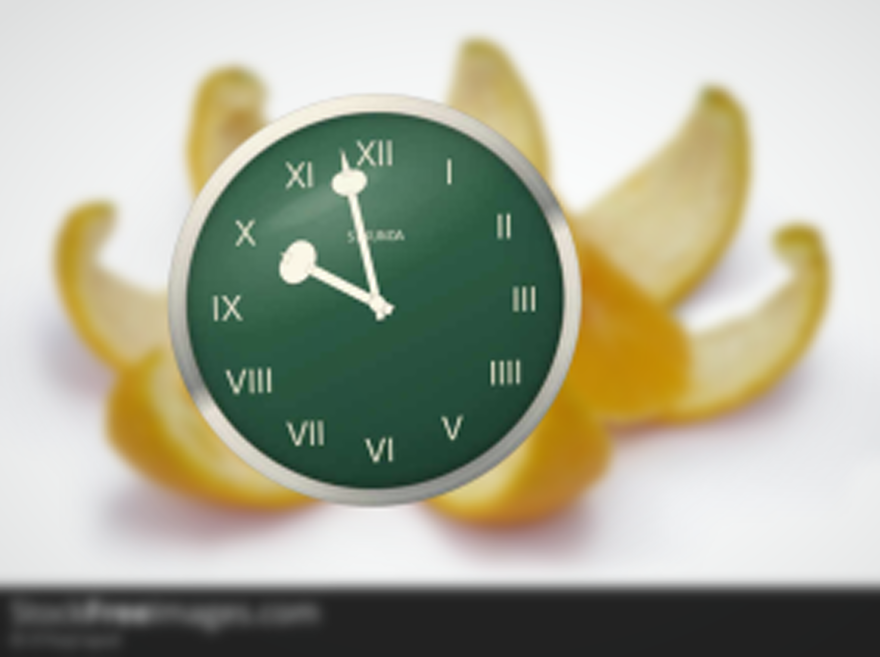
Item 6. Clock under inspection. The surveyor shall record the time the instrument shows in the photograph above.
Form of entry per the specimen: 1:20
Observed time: 9:58
